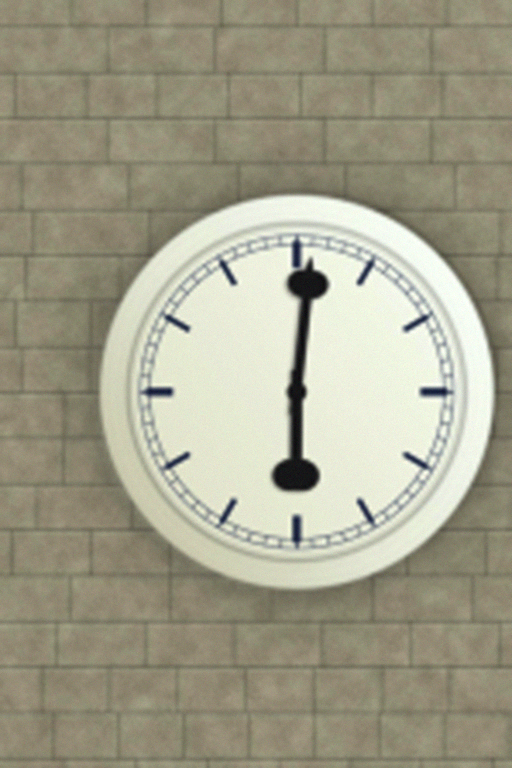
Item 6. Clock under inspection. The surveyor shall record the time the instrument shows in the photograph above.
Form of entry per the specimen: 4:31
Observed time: 6:01
